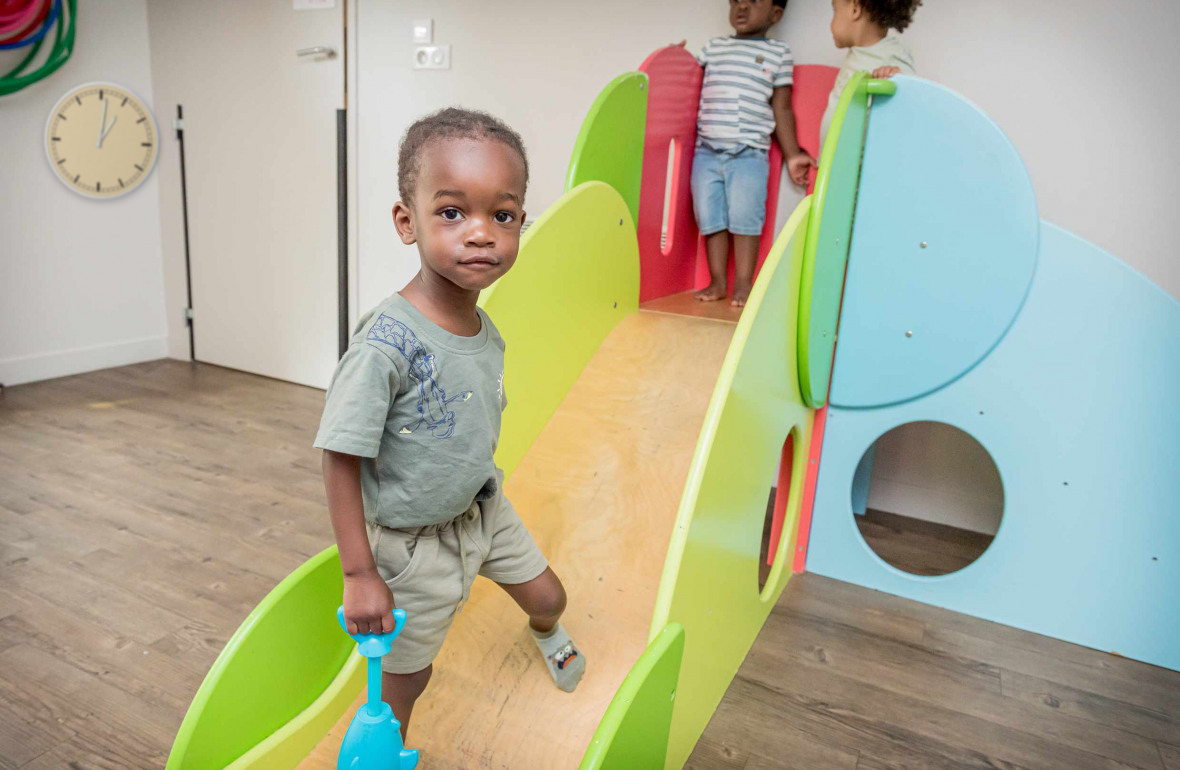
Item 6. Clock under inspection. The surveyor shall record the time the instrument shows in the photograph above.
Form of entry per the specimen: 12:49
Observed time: 1:01
